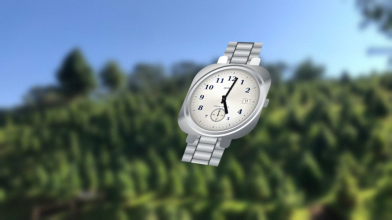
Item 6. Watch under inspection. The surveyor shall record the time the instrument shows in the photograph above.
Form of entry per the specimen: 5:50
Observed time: 5:02
